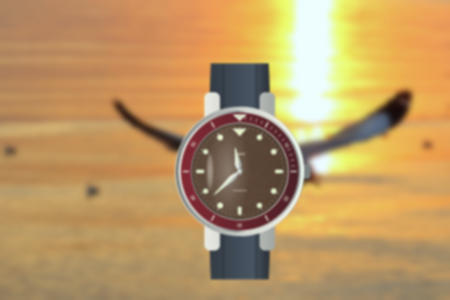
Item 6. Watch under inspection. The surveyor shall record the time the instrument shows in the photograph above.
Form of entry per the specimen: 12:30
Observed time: 11:38
